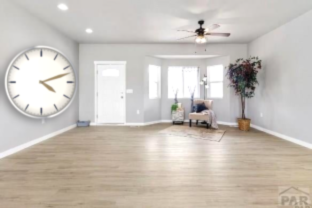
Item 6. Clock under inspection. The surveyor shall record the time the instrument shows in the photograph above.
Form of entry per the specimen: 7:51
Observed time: 4:12
